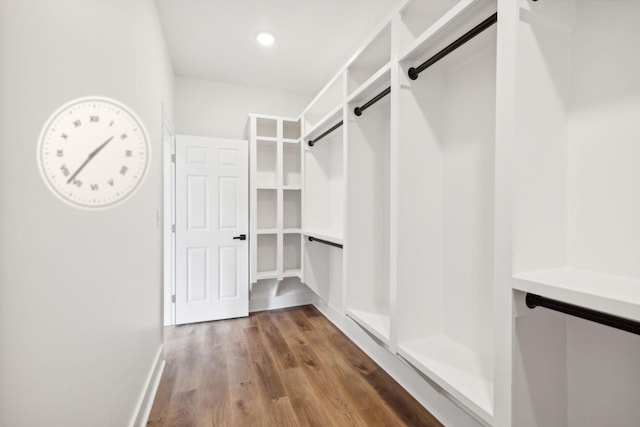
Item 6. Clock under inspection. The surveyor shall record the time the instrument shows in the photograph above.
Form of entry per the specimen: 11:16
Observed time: 1:37
